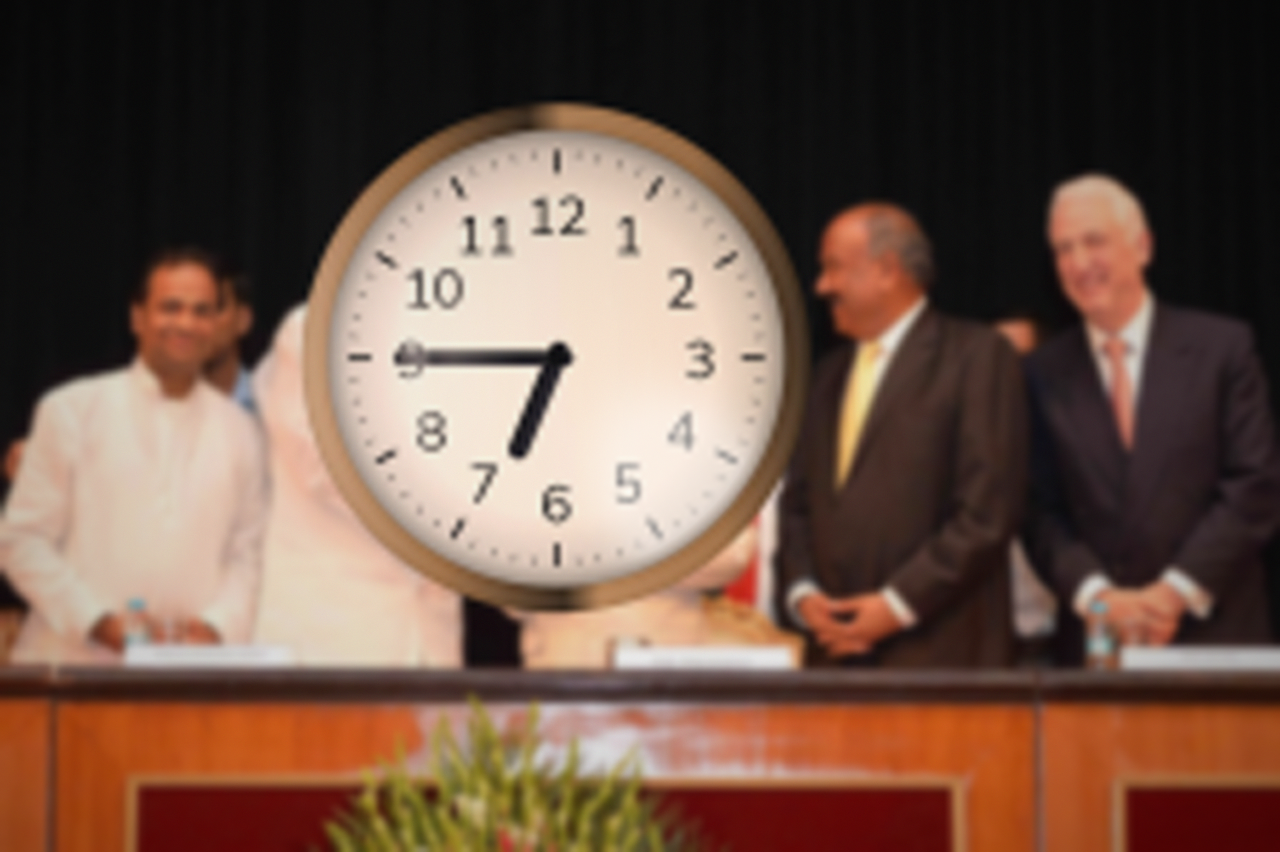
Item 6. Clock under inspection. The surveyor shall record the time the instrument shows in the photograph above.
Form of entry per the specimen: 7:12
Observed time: 6:45
